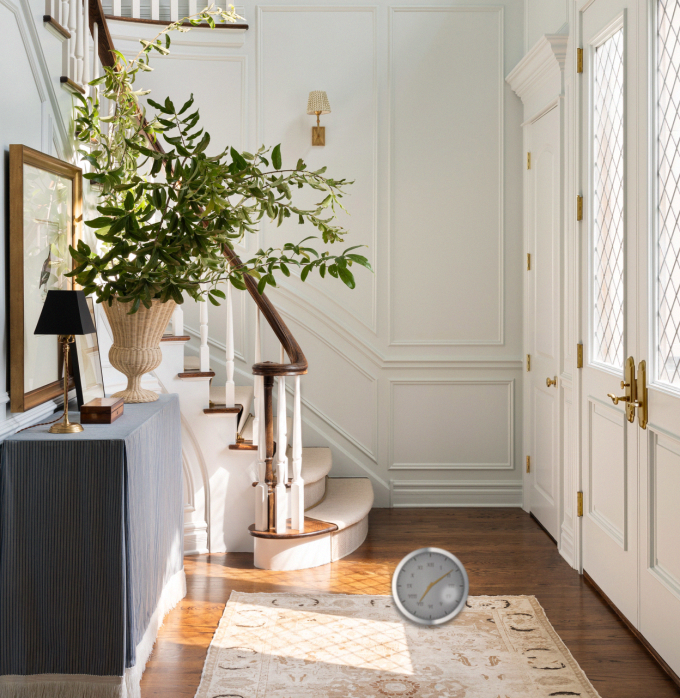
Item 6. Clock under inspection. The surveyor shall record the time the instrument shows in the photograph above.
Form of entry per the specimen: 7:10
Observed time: 7:09
